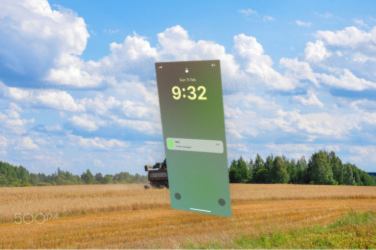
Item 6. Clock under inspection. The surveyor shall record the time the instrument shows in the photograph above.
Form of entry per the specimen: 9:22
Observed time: 9:32
